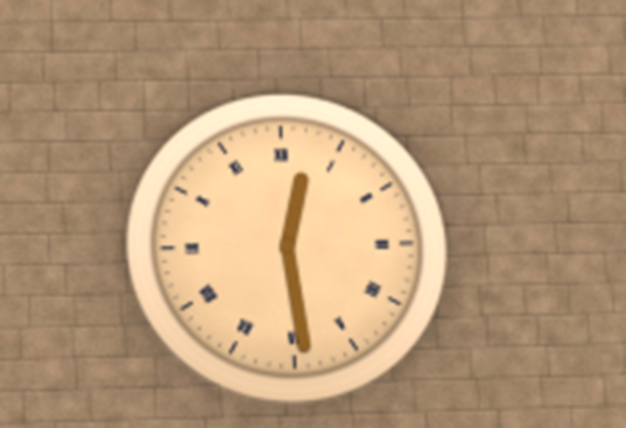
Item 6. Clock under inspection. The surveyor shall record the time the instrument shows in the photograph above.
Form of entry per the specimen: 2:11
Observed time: 12:29
